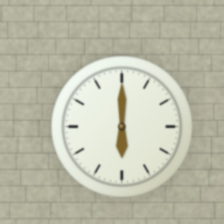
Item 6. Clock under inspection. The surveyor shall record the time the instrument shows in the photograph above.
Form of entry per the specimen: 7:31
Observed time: 6:00
